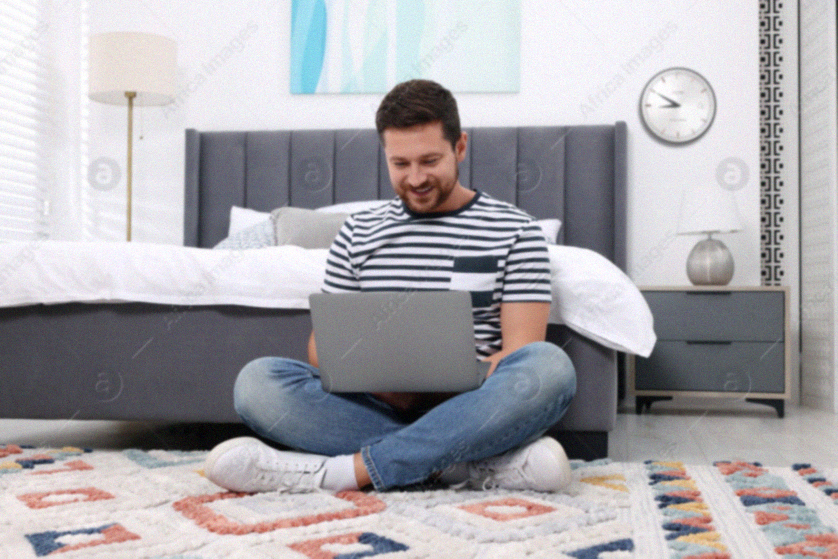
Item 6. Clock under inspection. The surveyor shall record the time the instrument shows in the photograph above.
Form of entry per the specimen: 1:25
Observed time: 8:50
